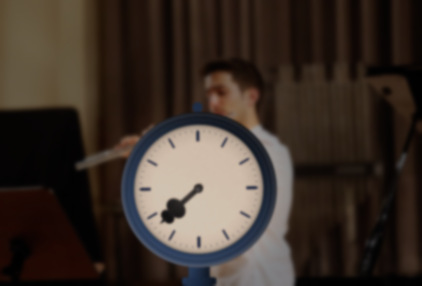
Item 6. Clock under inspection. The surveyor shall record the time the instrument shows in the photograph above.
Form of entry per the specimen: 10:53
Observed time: 7:38
